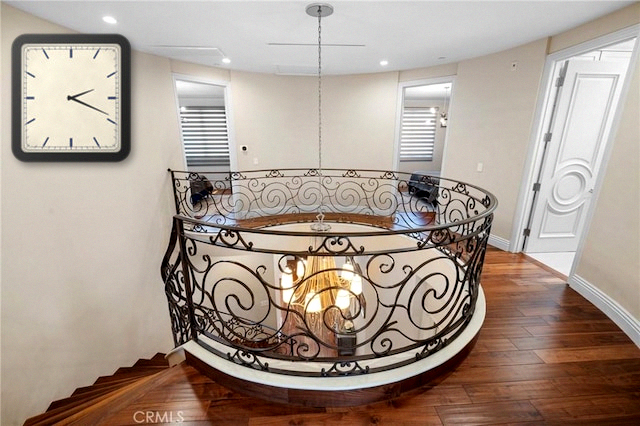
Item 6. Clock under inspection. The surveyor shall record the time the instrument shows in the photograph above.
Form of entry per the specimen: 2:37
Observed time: 2:19
